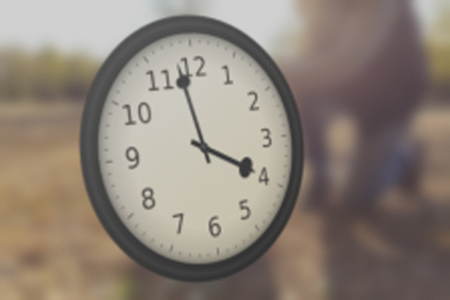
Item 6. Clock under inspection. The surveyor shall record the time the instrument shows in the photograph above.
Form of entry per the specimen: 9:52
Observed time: 3:58
